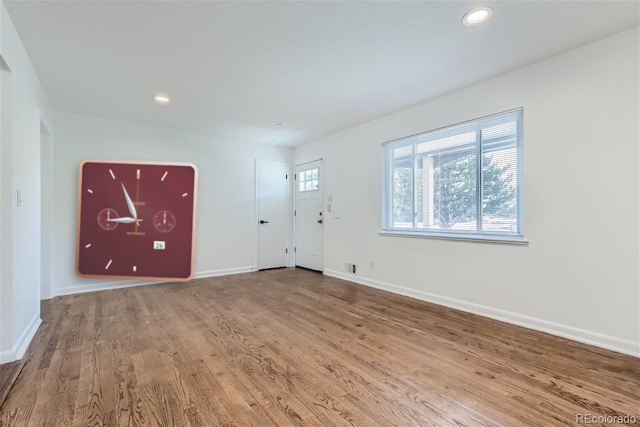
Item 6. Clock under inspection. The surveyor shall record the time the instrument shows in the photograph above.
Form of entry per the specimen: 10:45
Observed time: 8:56
